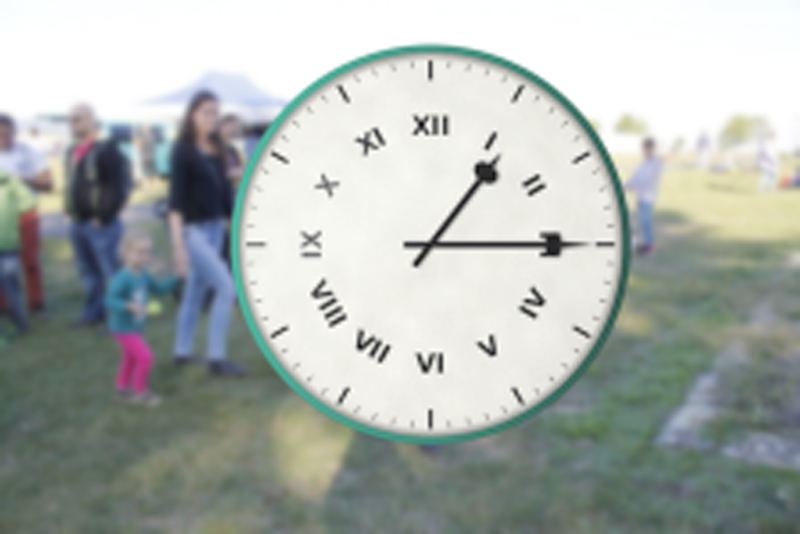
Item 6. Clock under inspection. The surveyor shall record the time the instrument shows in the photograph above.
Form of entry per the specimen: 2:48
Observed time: 1:15
